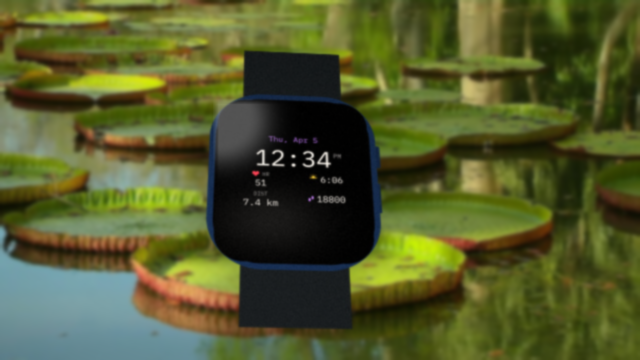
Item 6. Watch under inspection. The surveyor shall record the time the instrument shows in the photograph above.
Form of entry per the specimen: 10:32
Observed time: 12:34
